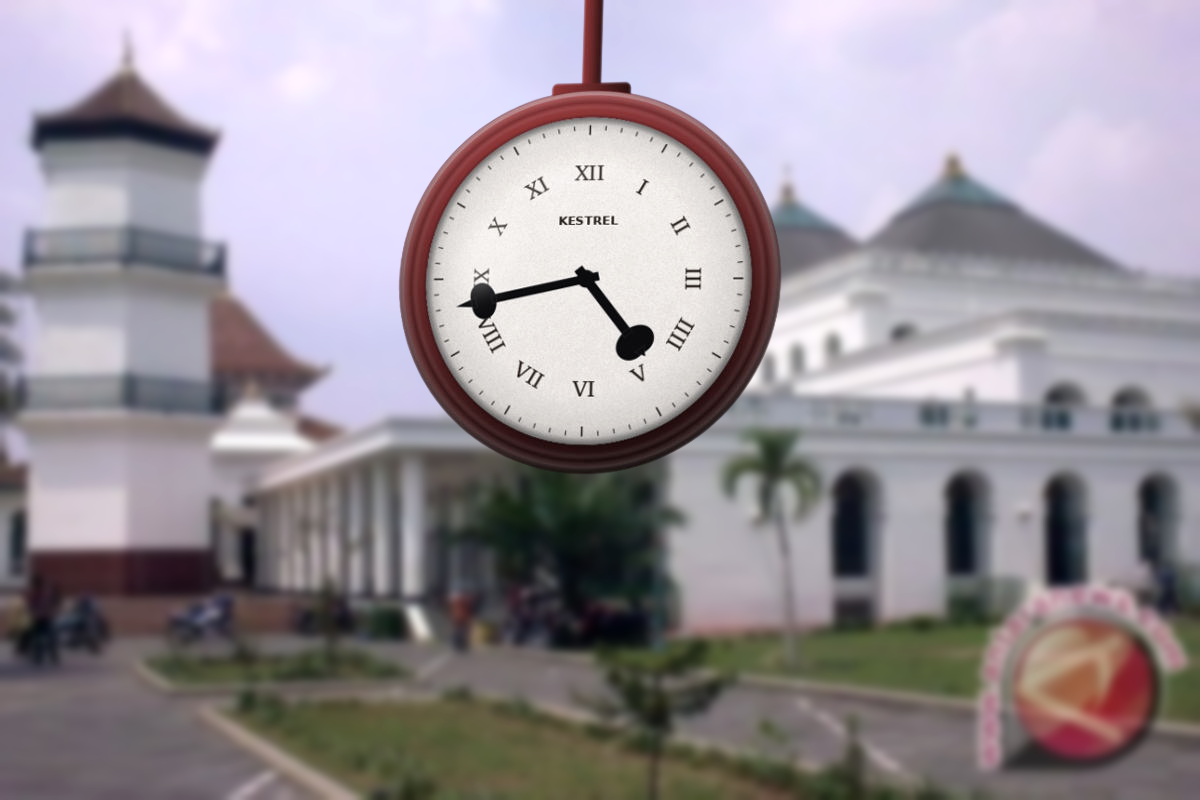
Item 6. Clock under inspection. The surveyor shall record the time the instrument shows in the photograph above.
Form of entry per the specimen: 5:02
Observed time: 4:43
